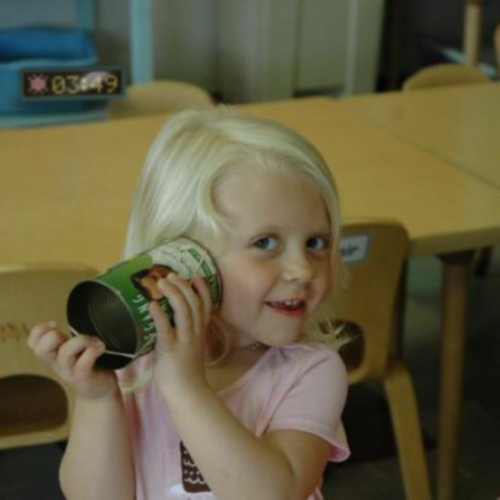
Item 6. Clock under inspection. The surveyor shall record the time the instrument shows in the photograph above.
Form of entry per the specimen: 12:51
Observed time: 3:49
